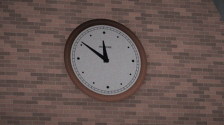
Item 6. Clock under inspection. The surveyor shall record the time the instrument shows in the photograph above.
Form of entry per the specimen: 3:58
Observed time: 11:51
